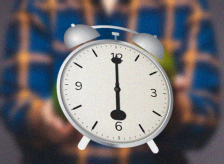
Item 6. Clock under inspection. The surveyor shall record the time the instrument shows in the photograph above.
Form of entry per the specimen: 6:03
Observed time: 6:00
